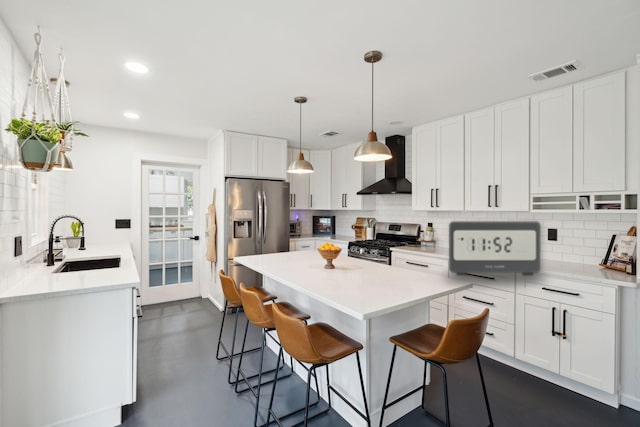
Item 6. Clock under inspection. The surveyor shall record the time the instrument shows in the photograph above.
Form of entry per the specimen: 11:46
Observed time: 11:52
